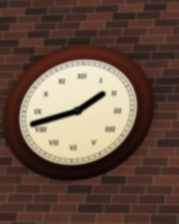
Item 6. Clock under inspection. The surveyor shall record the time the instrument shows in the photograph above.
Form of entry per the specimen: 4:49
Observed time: 1:42
